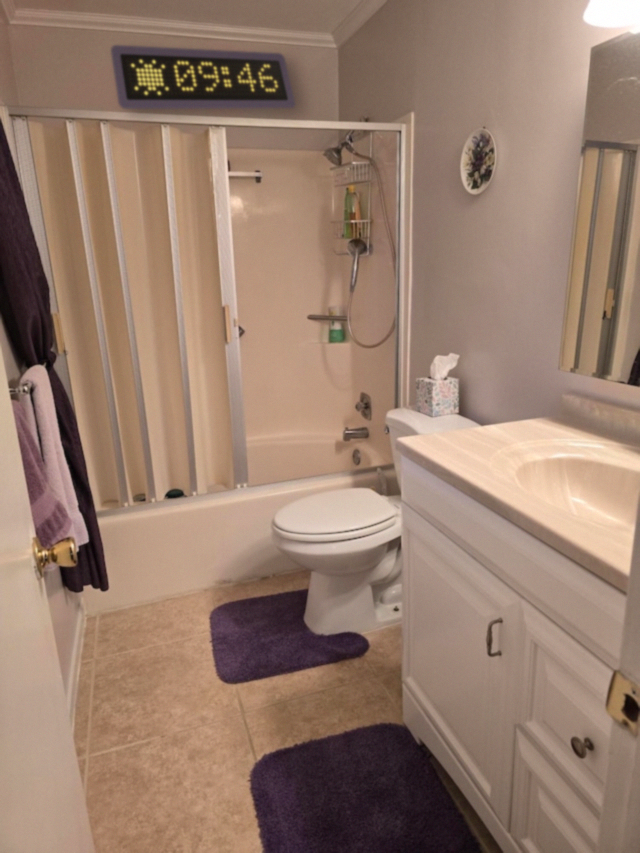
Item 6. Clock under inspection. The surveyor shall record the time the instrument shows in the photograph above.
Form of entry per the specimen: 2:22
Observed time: 9:46
